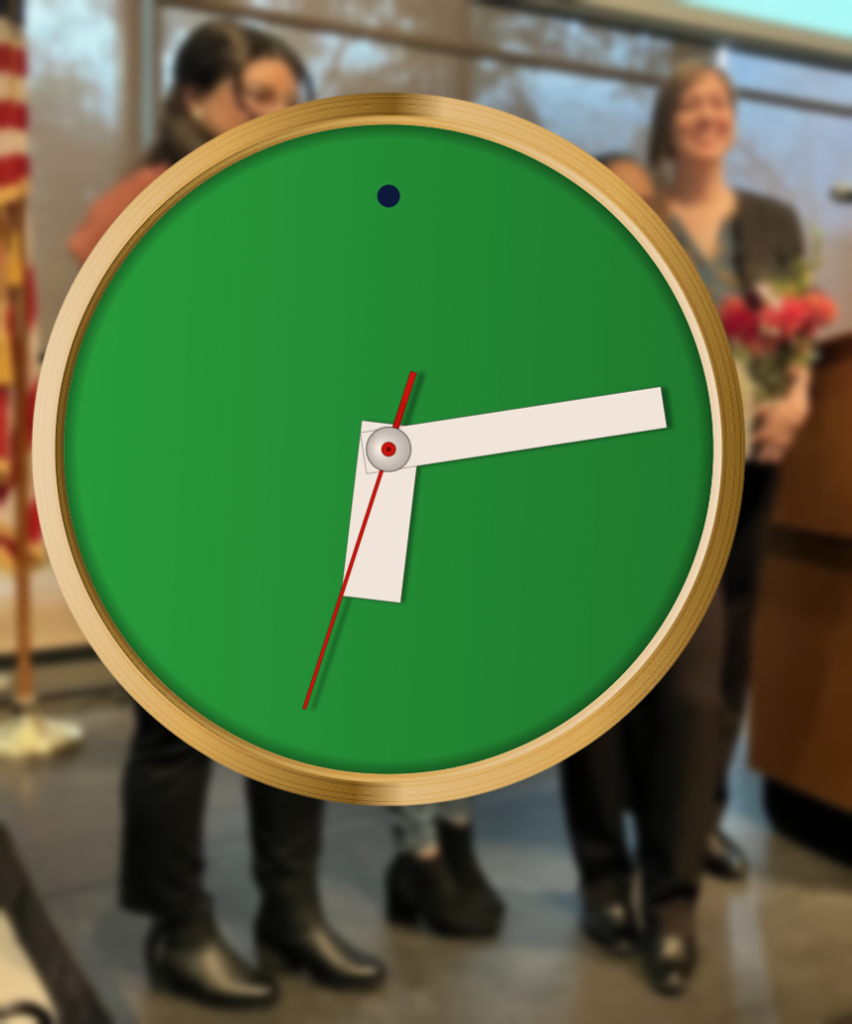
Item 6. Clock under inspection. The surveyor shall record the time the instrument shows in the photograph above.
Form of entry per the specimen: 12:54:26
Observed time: 6:13:33
